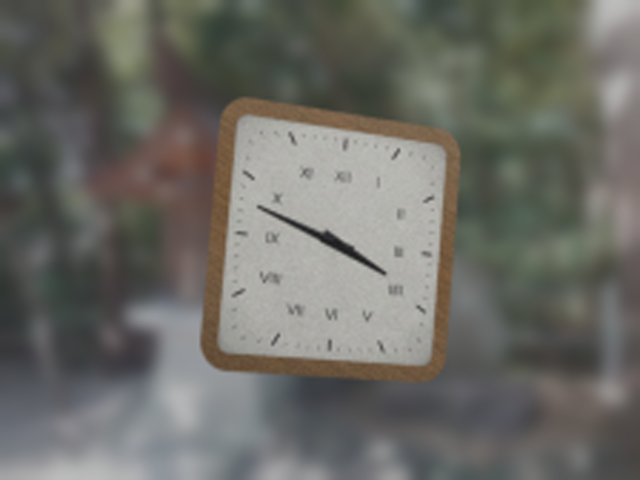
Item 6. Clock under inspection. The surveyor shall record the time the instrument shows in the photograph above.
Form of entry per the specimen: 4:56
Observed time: 3:48
